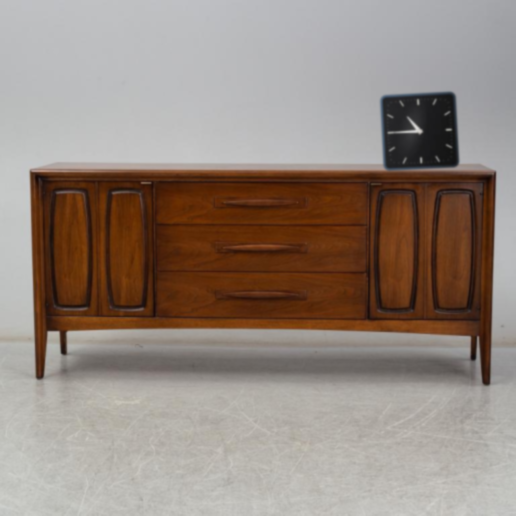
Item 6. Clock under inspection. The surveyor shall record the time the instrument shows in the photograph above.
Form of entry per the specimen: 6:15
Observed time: 10:45
